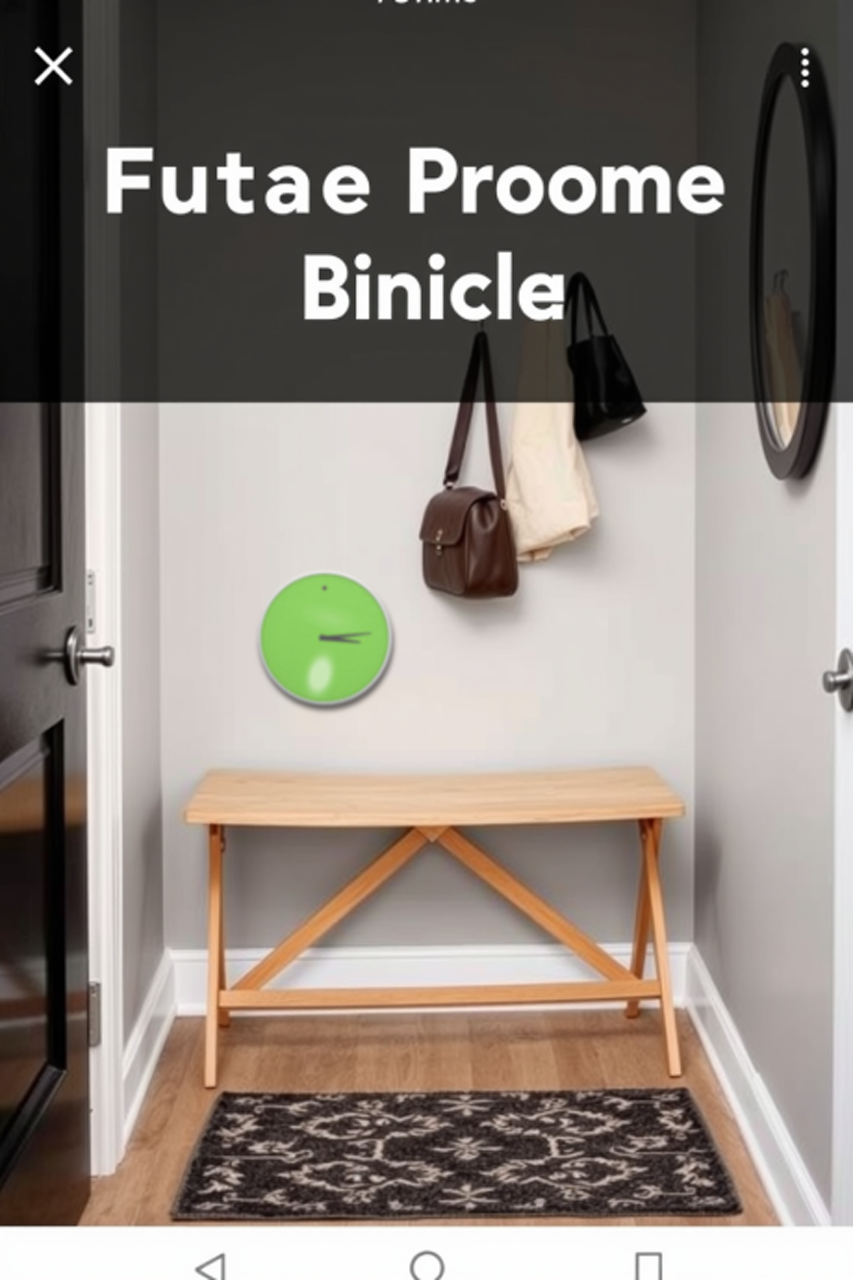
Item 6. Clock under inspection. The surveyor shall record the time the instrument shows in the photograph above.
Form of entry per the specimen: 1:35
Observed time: 3:14
